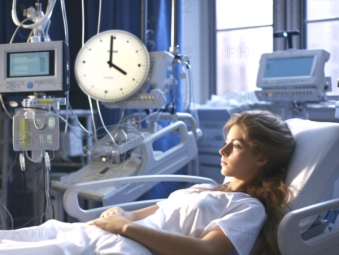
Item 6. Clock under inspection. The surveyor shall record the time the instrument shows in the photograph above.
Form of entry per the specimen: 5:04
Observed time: 3:59
